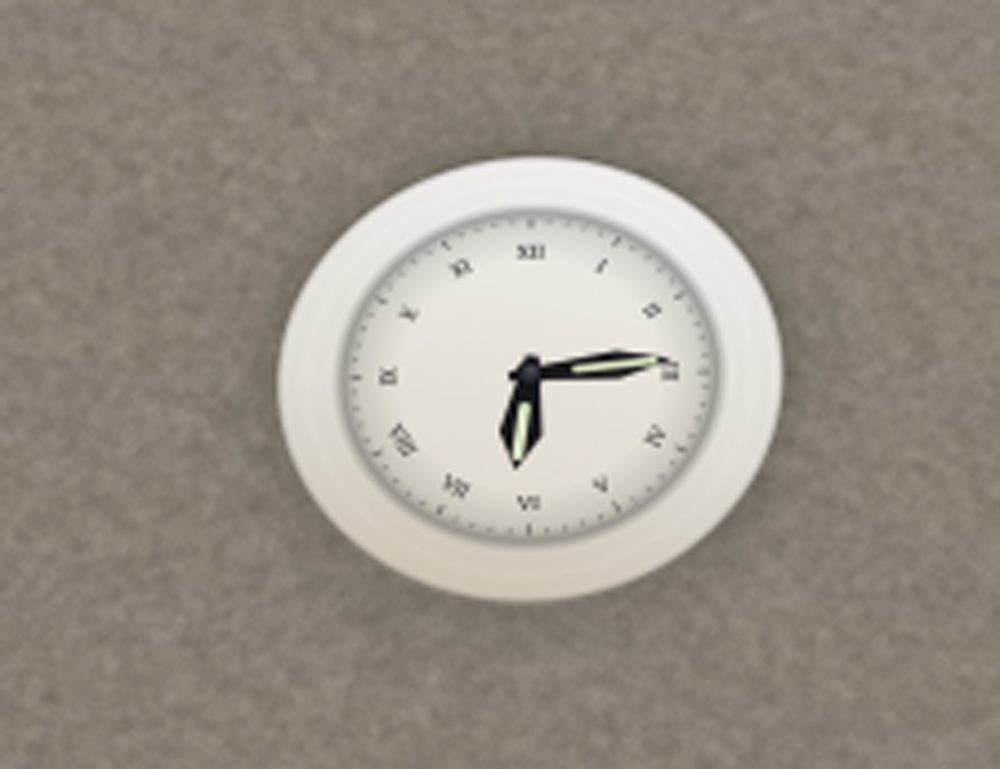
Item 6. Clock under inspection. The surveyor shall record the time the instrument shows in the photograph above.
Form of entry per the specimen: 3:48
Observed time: 6:14
